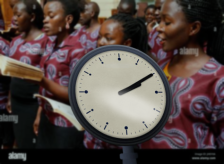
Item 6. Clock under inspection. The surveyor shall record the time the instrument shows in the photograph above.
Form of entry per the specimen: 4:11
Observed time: 2:10
